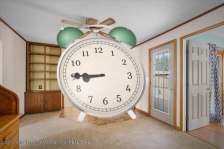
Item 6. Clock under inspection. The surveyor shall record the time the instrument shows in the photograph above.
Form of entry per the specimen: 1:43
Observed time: 8:45
